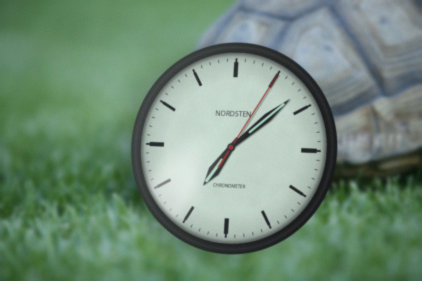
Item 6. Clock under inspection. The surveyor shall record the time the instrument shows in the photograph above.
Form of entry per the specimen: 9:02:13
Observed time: 7:08:05
